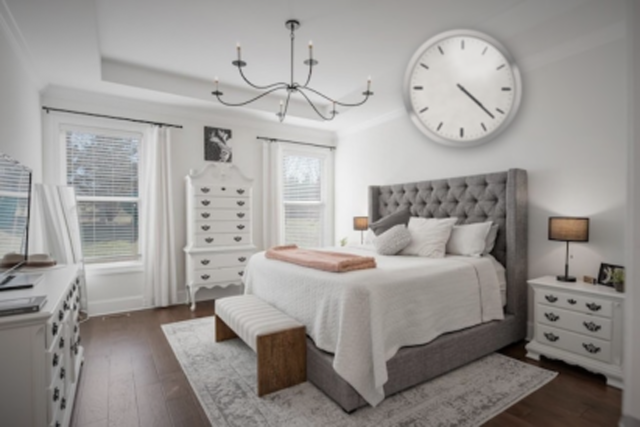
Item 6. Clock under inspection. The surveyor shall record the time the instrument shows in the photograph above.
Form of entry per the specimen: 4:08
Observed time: 4:22
